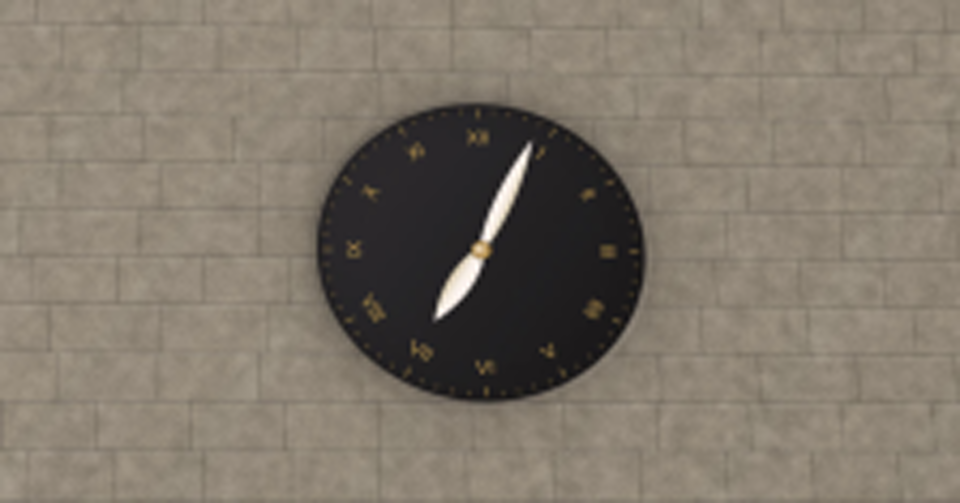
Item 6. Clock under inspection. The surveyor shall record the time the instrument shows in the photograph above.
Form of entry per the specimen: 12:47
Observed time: 7:04
